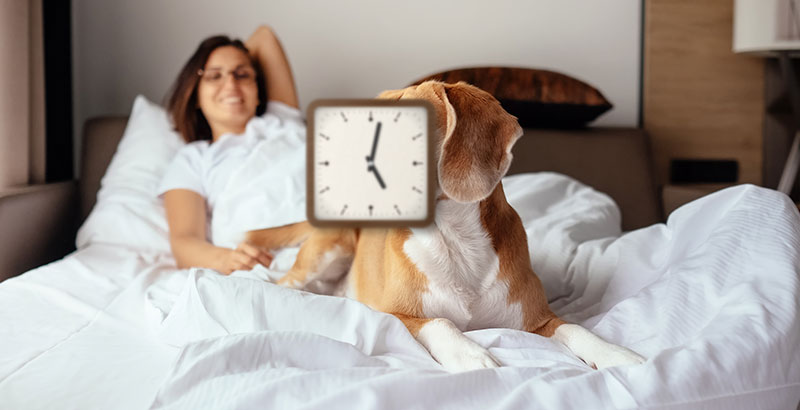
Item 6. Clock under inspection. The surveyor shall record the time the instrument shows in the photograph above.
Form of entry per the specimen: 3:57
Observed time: 5:02
